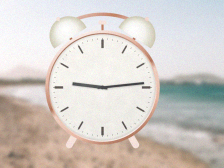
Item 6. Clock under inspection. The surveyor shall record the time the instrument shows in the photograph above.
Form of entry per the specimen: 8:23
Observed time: 9:14
